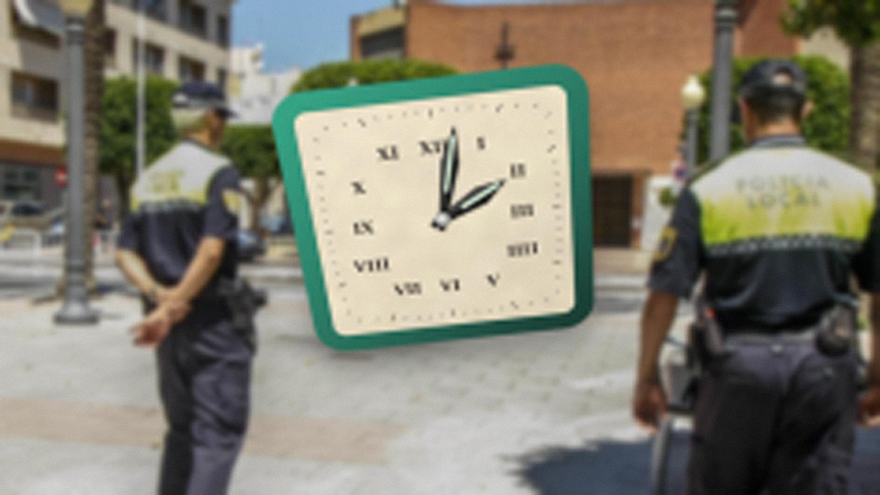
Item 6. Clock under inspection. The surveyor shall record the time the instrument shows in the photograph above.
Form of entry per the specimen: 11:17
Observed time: 2:02
